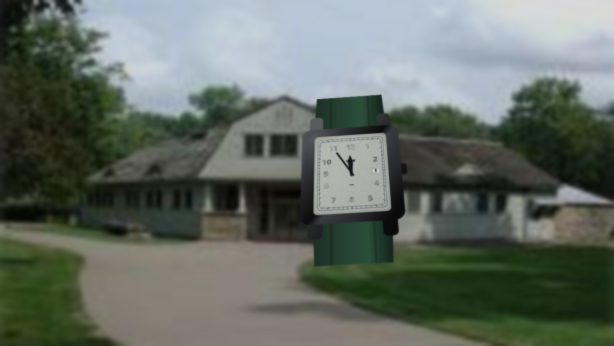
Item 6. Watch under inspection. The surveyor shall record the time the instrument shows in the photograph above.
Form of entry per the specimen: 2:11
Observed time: 11:55
